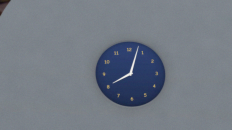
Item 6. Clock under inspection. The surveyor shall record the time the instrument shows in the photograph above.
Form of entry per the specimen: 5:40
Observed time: 8:03
